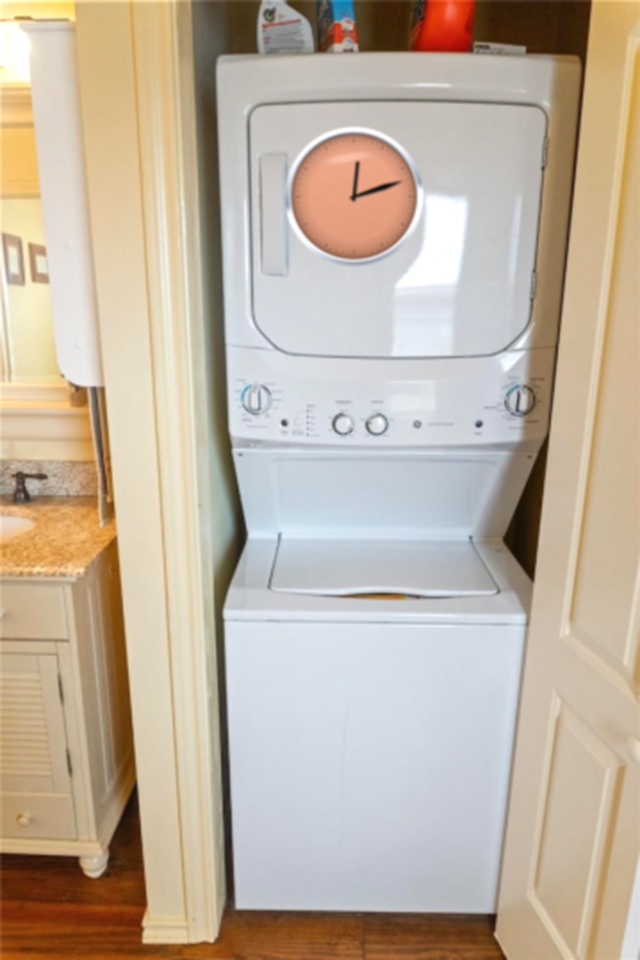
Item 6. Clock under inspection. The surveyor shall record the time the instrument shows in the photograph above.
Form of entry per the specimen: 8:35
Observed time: 12:12
